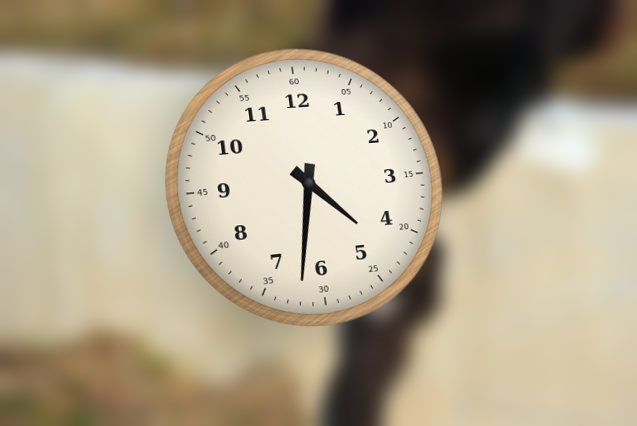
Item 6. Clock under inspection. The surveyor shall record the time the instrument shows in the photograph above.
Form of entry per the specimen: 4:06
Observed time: 4:32
